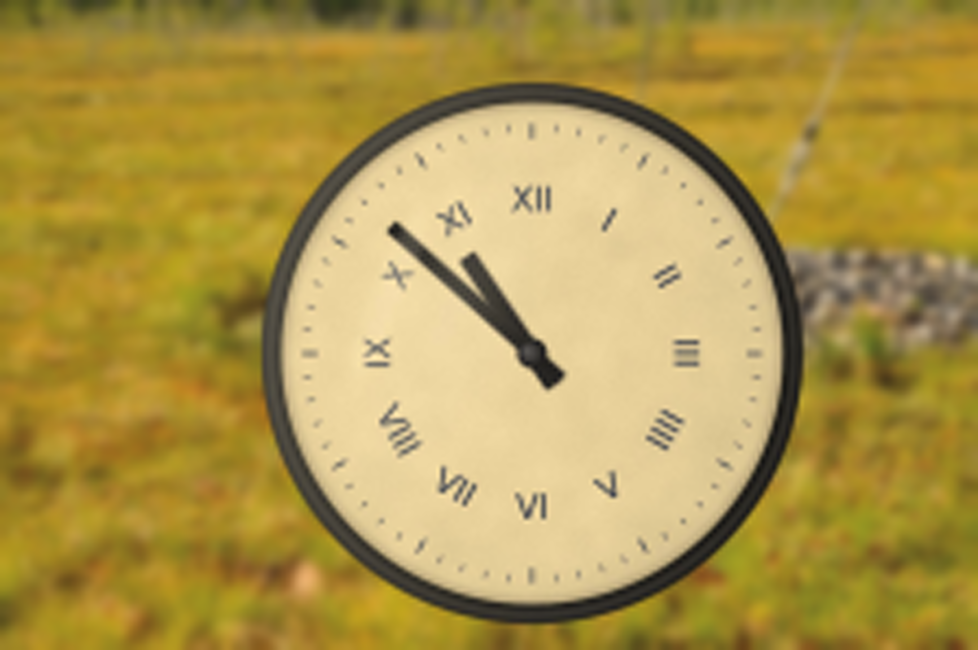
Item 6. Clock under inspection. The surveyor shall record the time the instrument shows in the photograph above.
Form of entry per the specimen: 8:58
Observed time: 10:52
